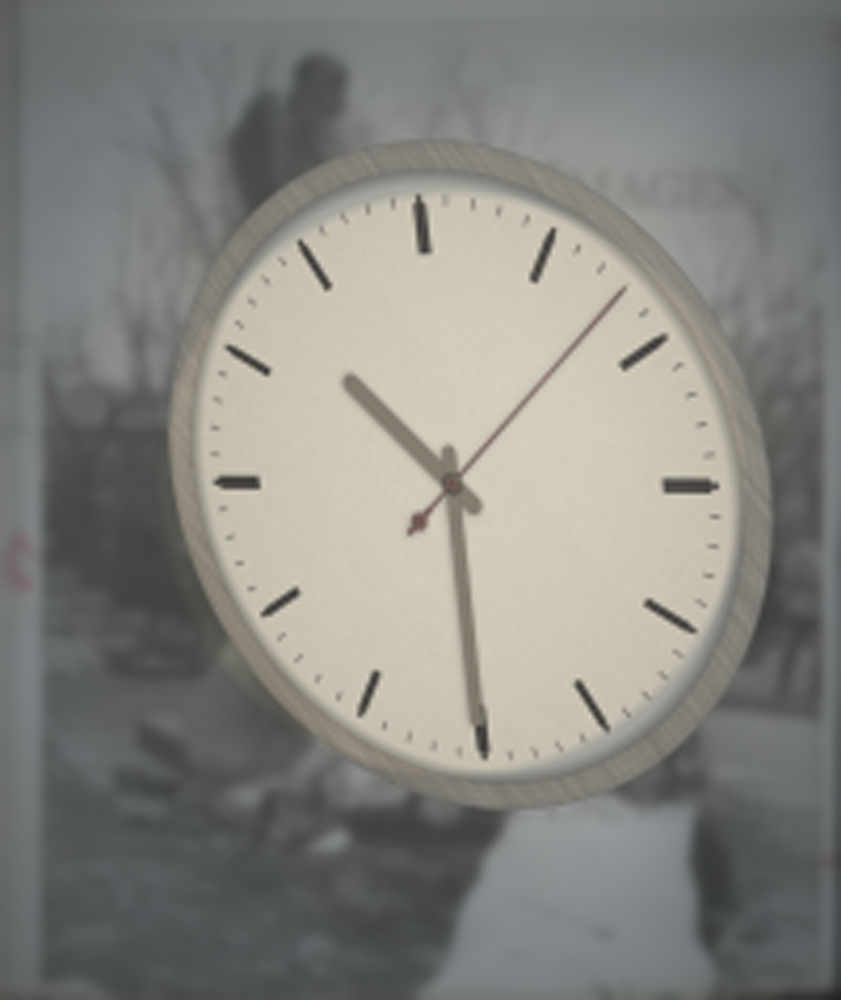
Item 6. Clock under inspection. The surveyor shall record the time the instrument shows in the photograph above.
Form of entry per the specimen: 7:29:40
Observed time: 10:30:08
